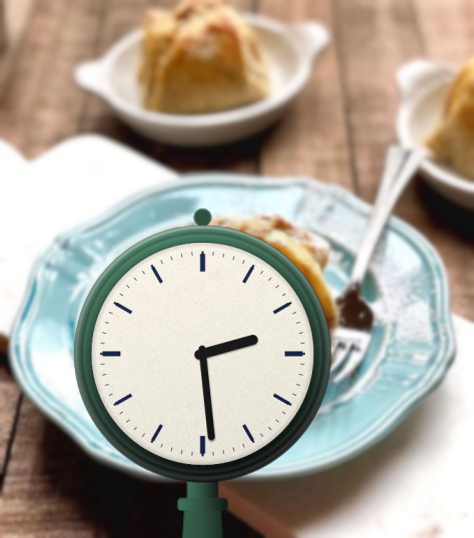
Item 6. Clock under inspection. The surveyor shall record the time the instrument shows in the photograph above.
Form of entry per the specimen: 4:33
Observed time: 2:29
